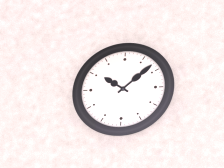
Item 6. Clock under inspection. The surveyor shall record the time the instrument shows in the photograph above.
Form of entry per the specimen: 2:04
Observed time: 10:08
